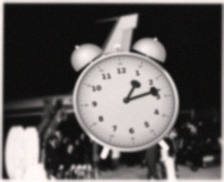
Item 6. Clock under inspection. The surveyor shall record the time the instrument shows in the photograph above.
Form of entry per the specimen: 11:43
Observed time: 1:13
